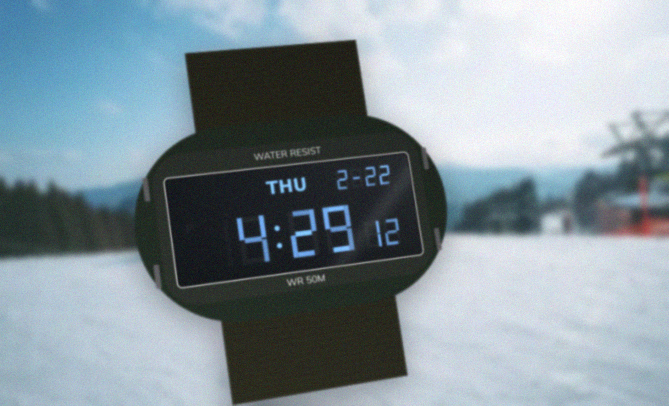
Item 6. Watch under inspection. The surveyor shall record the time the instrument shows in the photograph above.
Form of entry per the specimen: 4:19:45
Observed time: 4:29:12
